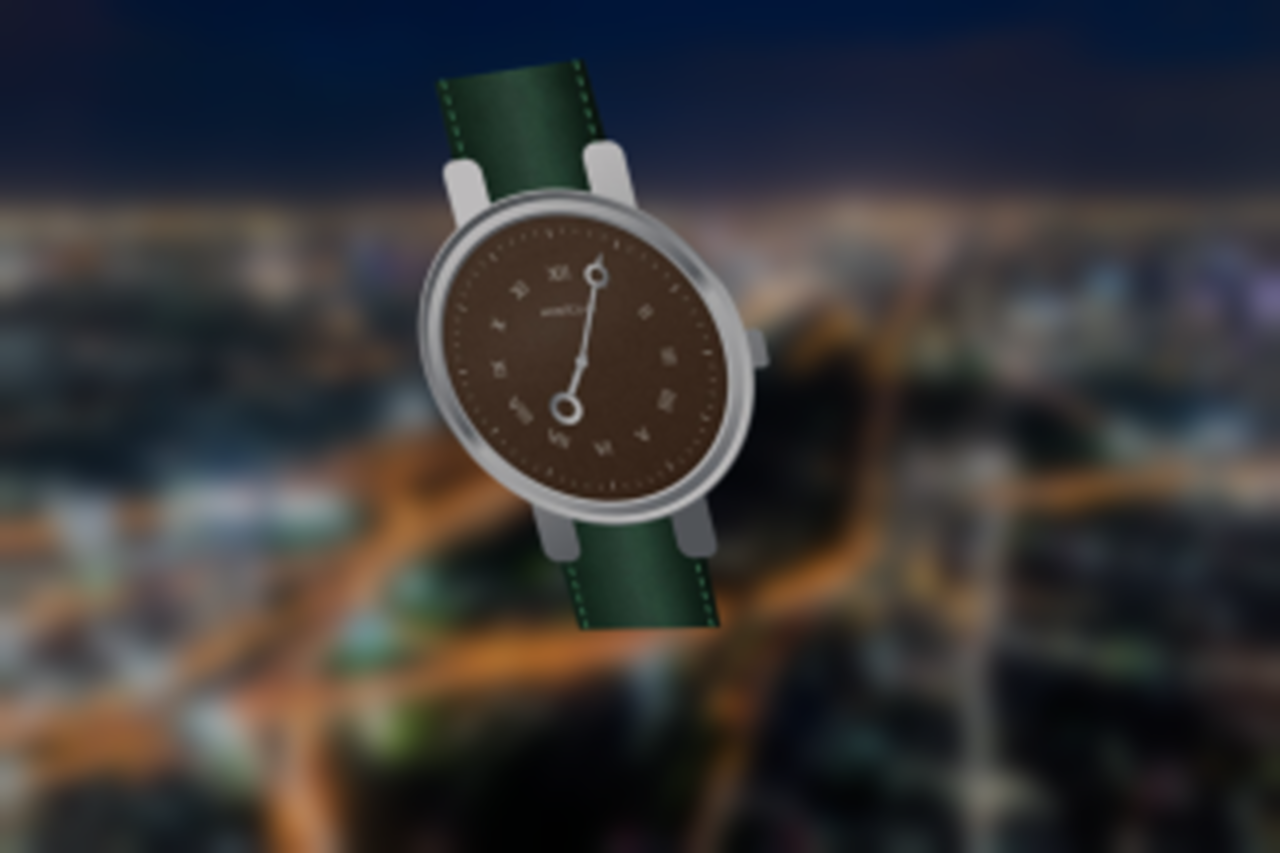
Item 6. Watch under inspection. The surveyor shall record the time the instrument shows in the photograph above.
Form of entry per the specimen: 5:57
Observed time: 7:04
